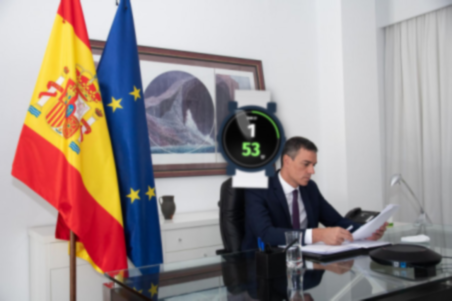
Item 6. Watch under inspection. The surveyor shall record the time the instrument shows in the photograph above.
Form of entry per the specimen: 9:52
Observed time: 1:53
